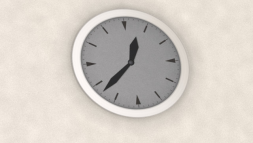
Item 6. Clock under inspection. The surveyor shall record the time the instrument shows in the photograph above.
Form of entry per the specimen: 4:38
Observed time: 12:38
